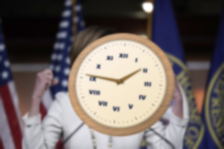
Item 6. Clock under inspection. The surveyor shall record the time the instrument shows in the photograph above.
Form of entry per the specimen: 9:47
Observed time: 1:46
